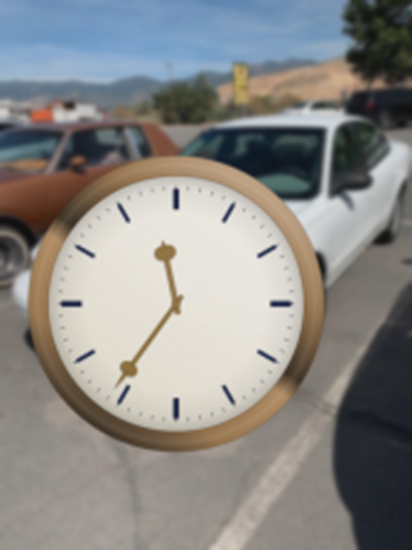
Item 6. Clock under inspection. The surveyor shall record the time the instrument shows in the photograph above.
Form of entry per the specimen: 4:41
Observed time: 11:36
